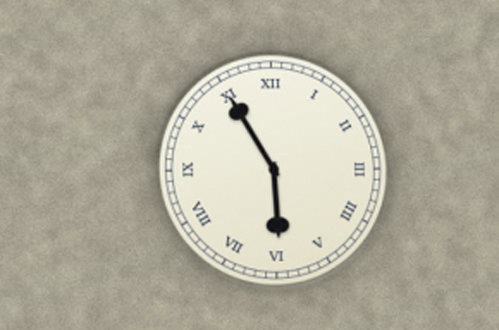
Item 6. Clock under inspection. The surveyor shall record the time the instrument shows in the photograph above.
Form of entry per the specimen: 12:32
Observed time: 5:55
